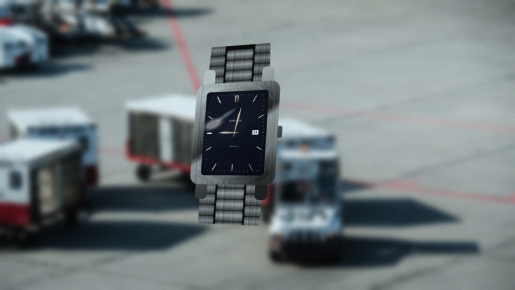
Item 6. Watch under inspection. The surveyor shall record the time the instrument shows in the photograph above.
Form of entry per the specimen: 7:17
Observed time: 9:02
